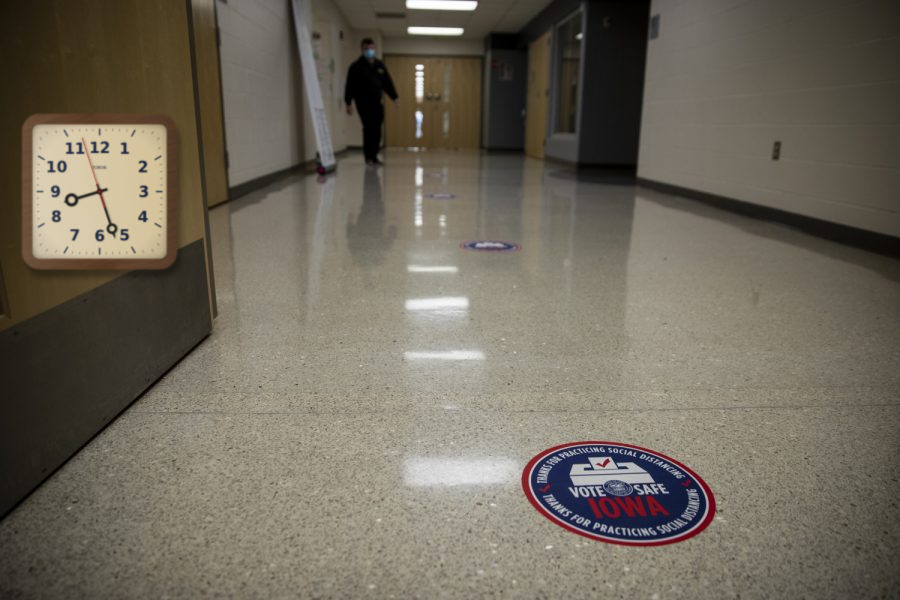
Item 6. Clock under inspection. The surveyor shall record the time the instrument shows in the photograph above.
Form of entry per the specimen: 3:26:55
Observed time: 8:26:57
